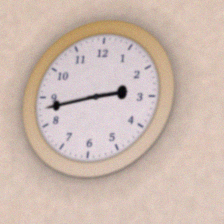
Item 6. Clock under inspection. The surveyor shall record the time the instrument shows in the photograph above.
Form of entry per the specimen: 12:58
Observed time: 2:43
